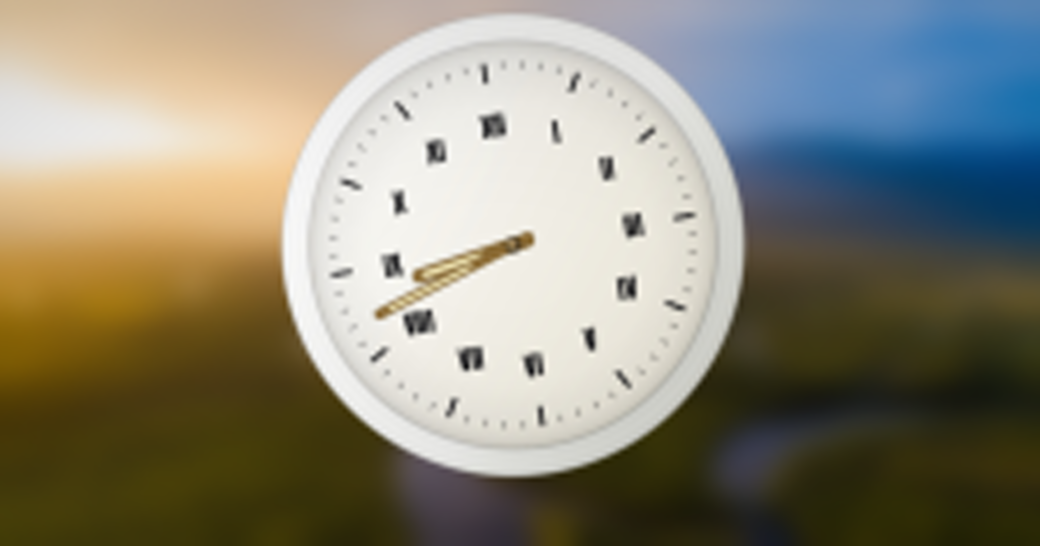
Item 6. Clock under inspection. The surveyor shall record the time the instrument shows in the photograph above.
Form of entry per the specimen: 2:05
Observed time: 8:42
